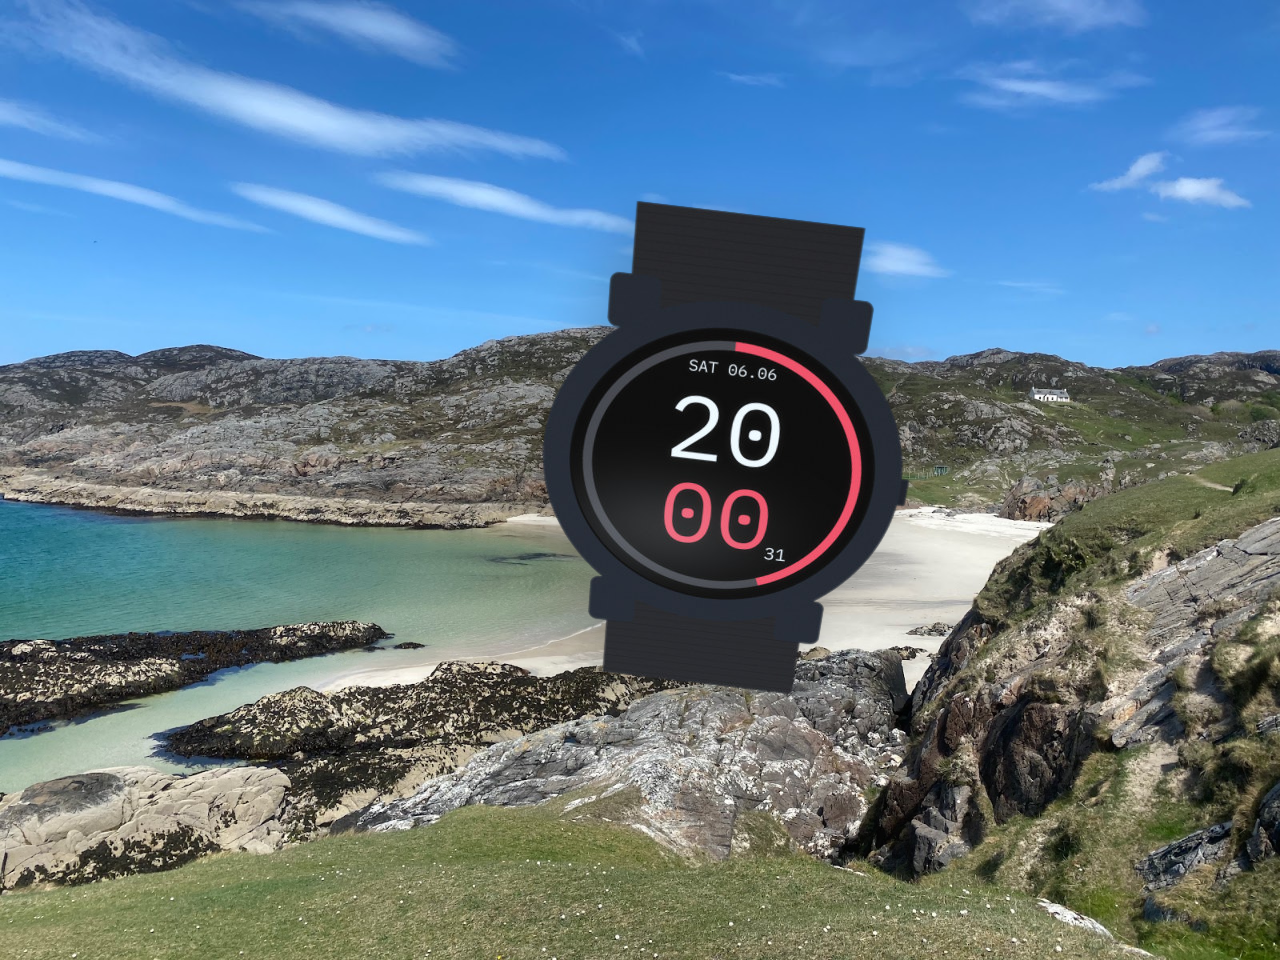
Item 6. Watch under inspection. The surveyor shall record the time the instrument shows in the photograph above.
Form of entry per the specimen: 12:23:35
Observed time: 20:00:31
